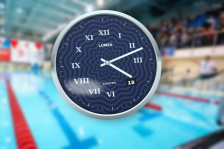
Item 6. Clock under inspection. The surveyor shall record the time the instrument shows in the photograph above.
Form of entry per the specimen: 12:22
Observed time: 4:12
